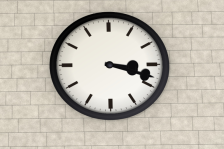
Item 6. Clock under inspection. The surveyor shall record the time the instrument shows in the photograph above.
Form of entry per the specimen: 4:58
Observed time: 3:18
